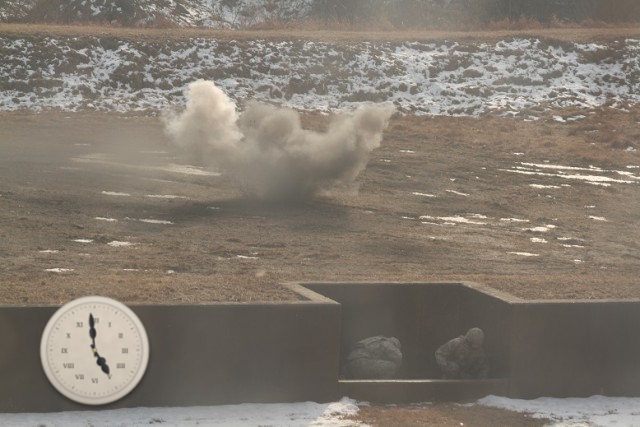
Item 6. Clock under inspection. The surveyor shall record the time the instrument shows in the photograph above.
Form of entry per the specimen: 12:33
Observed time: 4:59
